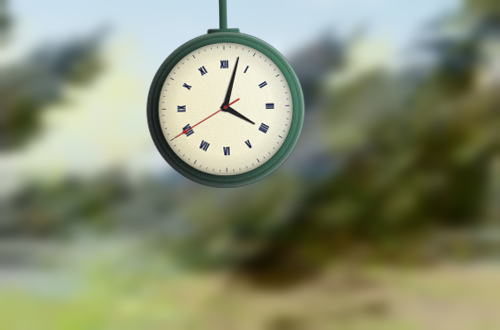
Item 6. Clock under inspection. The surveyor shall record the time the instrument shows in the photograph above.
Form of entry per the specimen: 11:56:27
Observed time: 4:02:40
